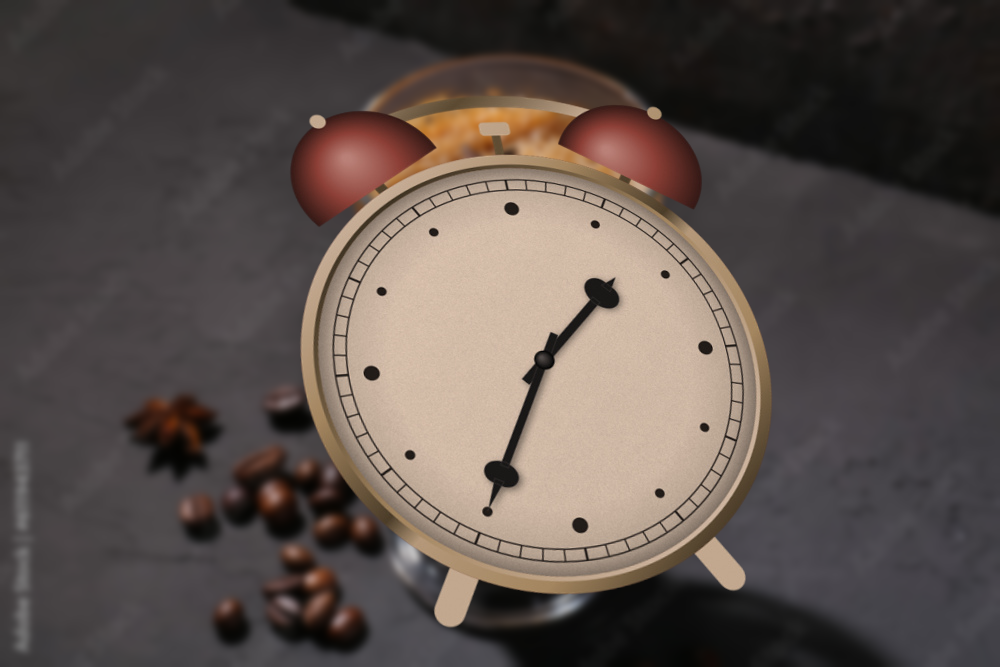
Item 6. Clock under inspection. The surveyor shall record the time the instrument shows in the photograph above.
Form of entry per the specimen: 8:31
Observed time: 1:35
